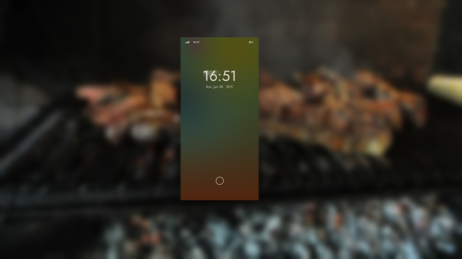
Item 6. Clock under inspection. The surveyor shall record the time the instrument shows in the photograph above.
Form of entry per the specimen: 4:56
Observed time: 16:51
